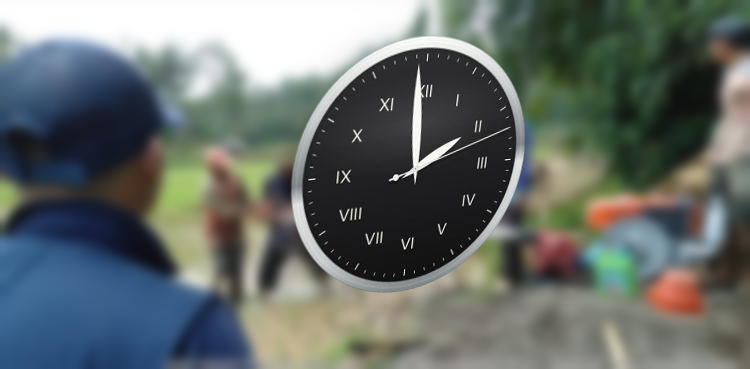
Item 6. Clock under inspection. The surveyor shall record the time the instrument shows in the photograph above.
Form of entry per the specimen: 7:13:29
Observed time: 1:59:12
